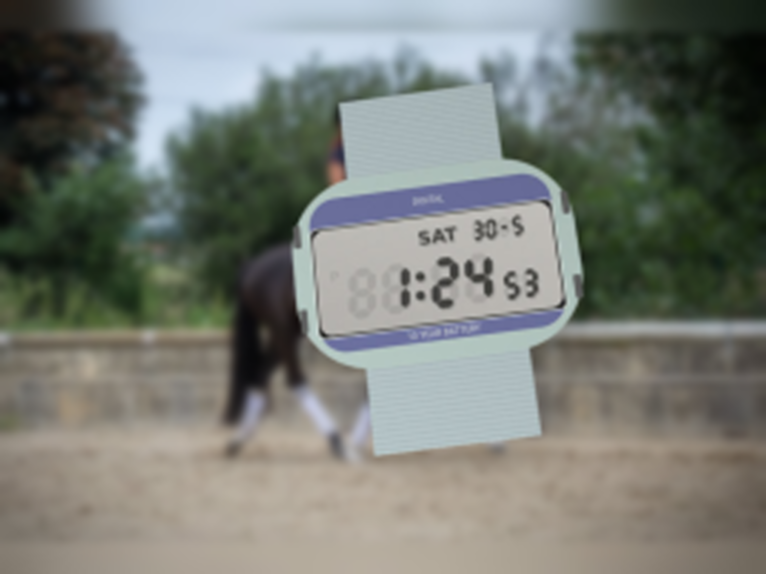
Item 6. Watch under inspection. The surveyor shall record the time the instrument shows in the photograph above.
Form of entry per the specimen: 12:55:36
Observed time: 1:24:53
